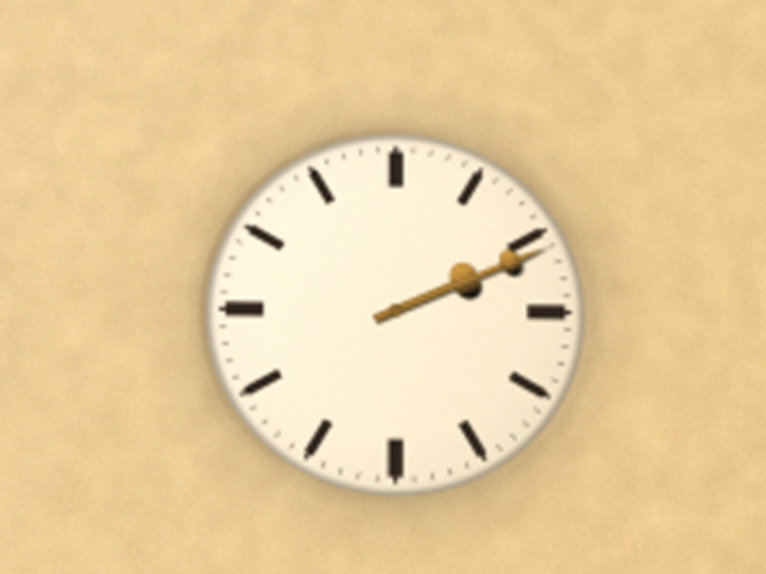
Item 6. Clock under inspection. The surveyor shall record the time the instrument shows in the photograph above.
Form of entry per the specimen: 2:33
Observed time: 2:11
